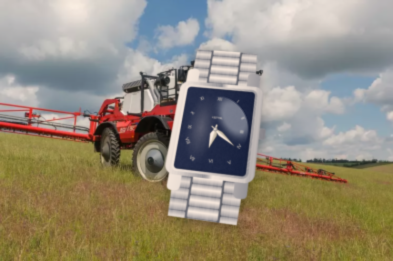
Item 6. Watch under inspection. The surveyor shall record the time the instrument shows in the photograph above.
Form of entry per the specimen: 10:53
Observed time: 6:21
